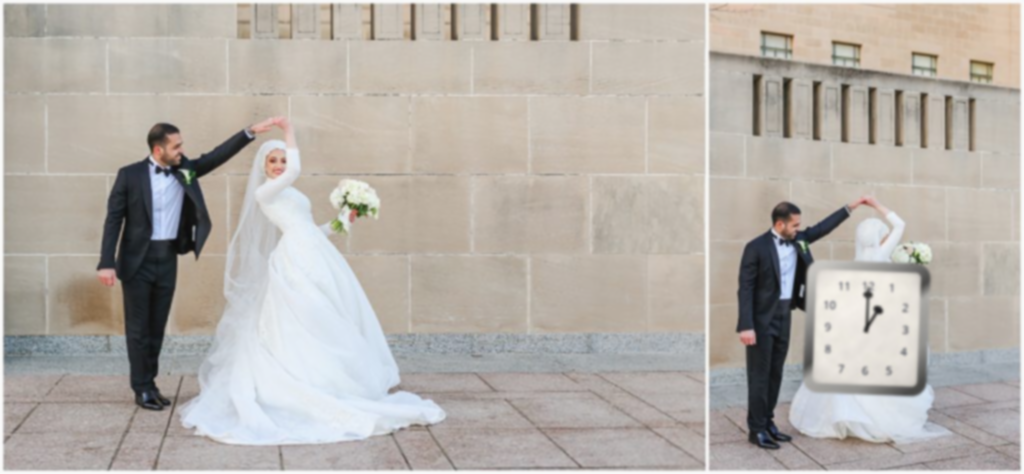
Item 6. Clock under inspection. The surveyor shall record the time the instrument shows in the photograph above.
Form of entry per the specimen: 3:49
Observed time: 1:00
